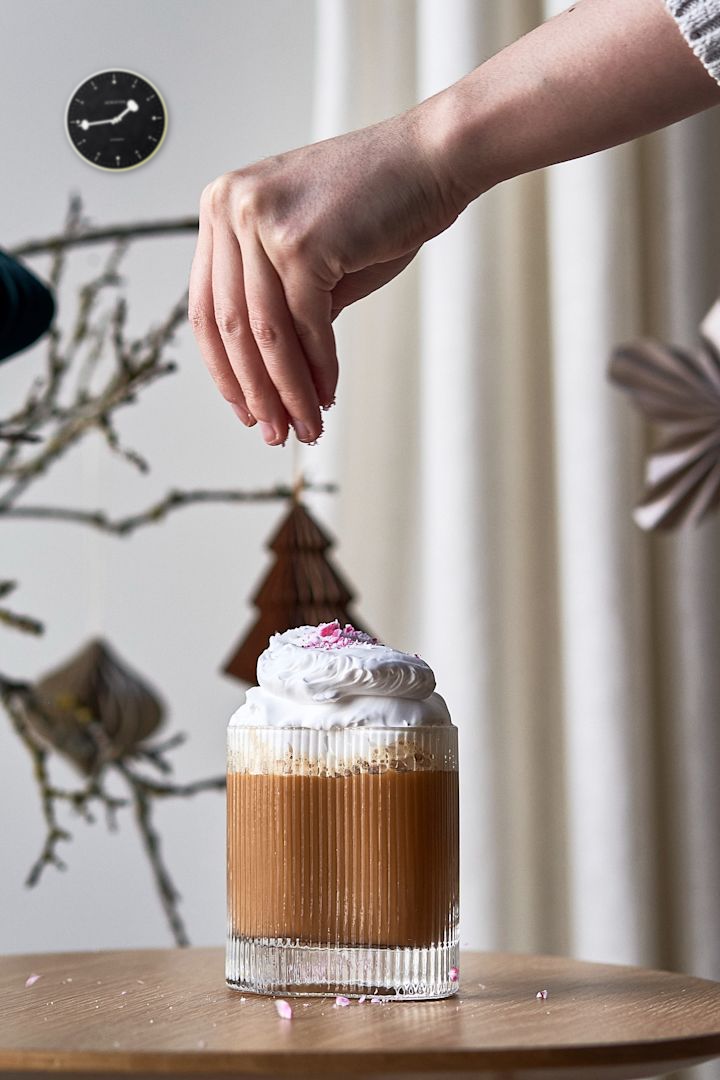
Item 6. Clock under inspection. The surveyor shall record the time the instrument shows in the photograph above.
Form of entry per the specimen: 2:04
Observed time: 1:44
